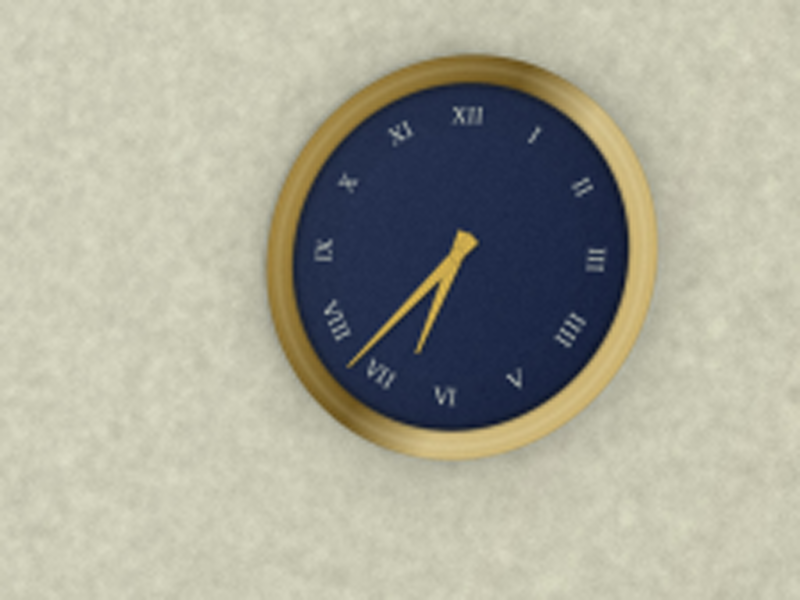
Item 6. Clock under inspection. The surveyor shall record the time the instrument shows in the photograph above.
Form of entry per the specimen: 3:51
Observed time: 6:37
